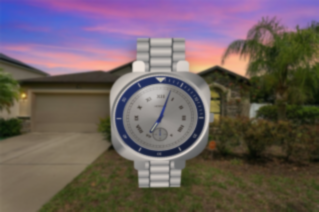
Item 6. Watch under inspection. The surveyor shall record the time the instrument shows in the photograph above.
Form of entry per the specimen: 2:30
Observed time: 7:03
